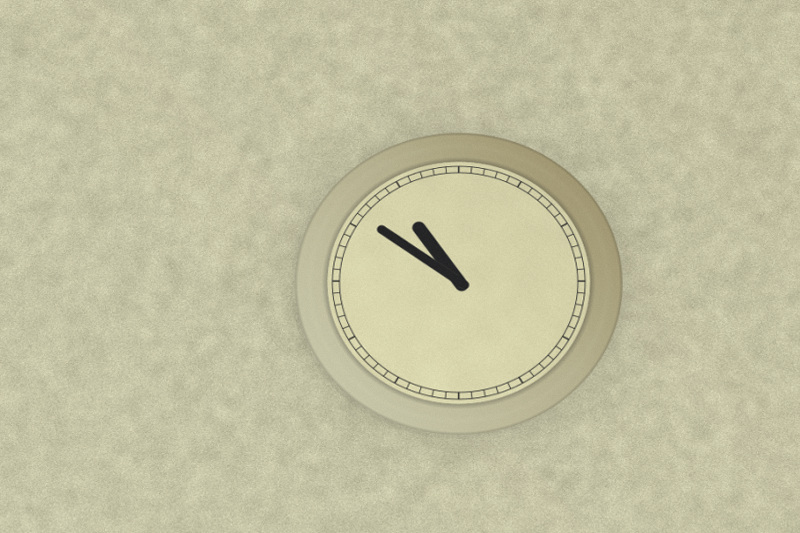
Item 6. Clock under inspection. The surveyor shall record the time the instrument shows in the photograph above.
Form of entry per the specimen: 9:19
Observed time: 10:51
